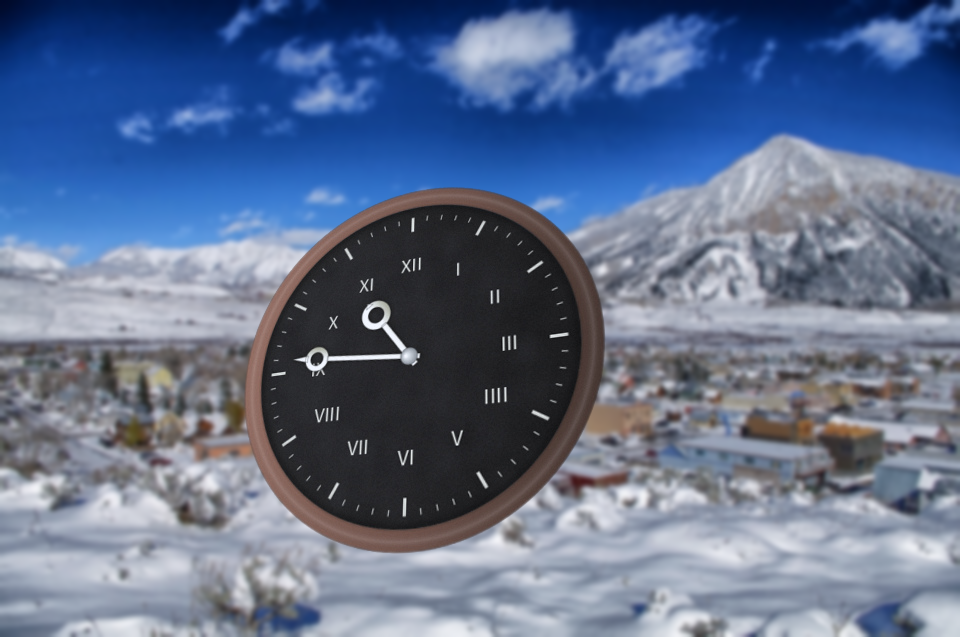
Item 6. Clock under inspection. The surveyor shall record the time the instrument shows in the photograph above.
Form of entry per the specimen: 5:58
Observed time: 10:46
